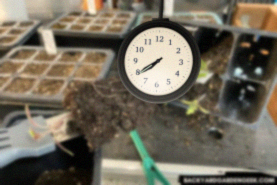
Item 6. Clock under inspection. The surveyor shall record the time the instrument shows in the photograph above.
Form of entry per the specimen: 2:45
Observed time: 7:39
